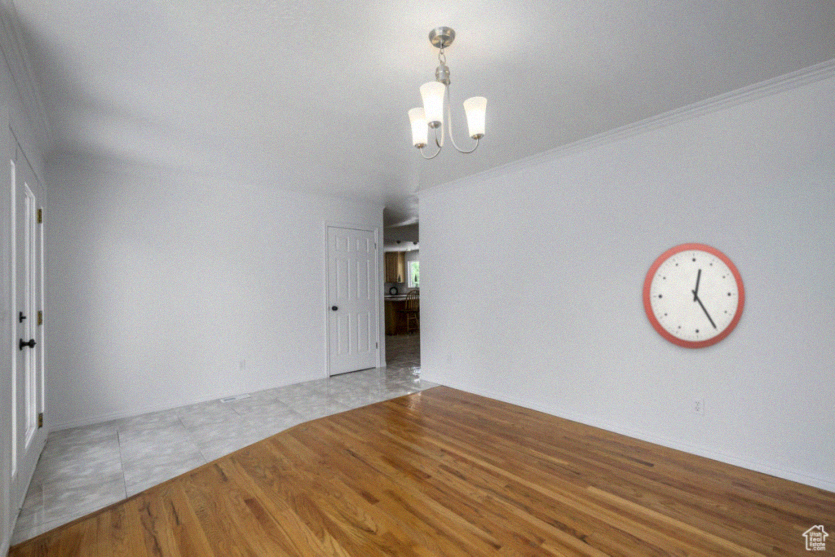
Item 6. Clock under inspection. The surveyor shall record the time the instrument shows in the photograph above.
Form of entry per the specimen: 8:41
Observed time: 12:25
